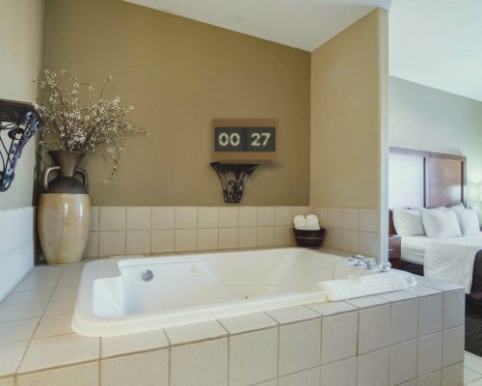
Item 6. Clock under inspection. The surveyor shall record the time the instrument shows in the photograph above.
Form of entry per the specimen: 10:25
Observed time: 0:27
